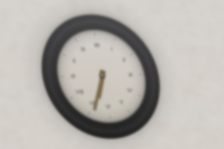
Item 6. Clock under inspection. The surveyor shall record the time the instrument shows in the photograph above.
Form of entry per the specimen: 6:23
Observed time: 6:34
